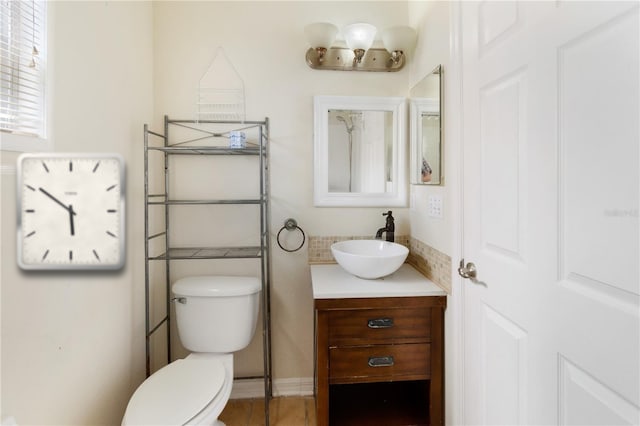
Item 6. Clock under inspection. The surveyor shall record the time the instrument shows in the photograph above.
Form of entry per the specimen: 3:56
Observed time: 5:51
